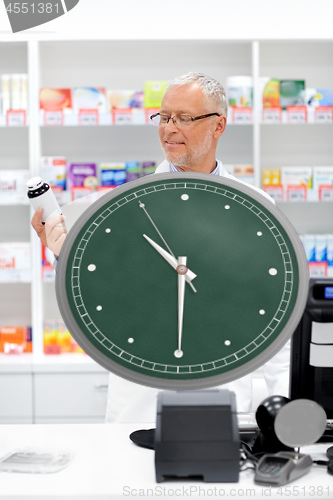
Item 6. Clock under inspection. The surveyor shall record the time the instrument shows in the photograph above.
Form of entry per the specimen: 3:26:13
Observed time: 10:29:55
